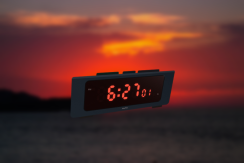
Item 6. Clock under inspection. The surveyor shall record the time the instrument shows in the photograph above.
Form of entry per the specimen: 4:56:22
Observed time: 6:27:01
